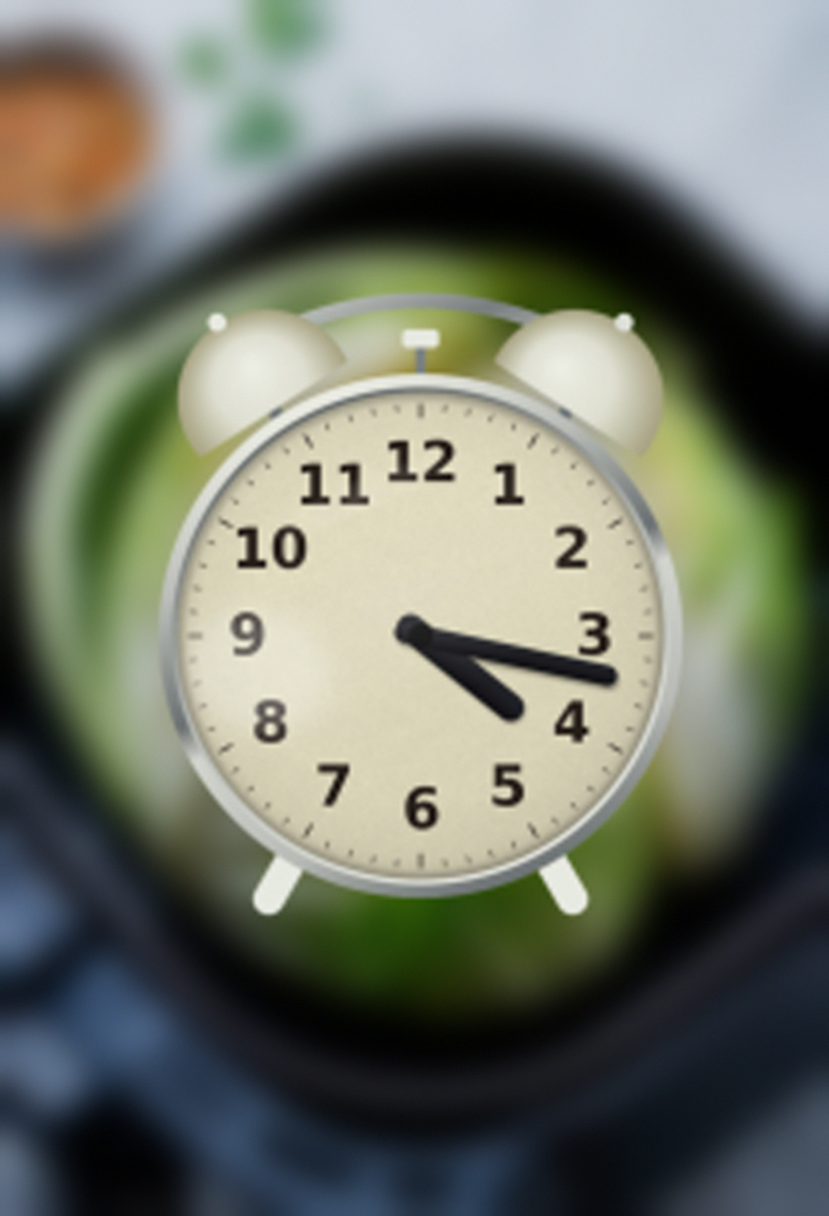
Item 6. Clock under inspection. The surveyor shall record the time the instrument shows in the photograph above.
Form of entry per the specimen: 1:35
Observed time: 4:17
